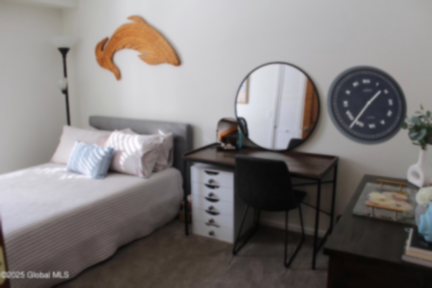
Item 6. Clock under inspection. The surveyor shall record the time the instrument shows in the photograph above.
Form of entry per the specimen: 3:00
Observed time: 1:37
